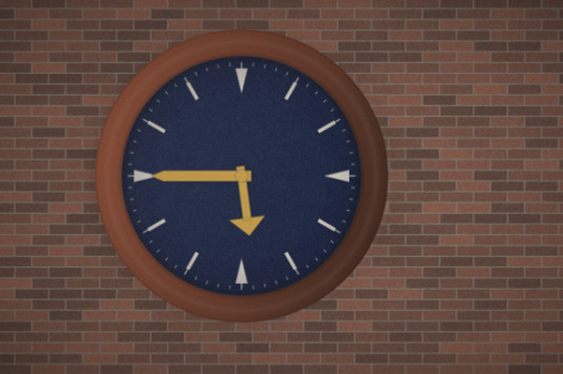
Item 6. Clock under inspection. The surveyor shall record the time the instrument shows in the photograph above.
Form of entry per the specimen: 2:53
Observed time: 5:45
